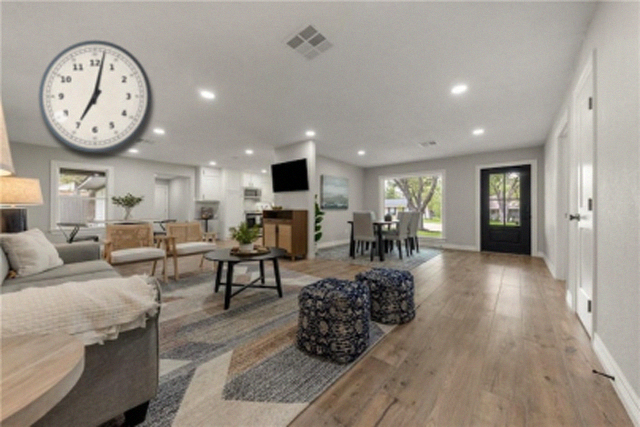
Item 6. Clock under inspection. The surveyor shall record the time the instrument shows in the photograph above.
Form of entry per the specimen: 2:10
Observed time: 7:02
